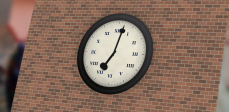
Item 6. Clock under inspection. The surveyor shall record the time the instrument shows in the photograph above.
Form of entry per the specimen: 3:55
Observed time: 7:02
